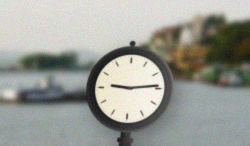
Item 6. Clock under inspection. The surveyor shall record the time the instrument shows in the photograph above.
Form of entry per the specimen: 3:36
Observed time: 9:14
